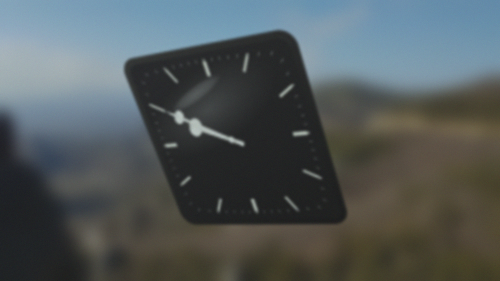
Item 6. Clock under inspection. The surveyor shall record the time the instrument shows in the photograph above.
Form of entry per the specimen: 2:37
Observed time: 9:50
